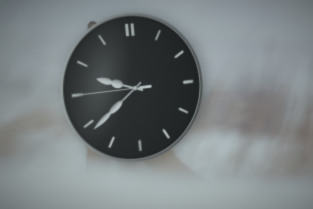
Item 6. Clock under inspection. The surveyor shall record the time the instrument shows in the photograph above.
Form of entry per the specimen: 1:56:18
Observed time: 9:38:45
